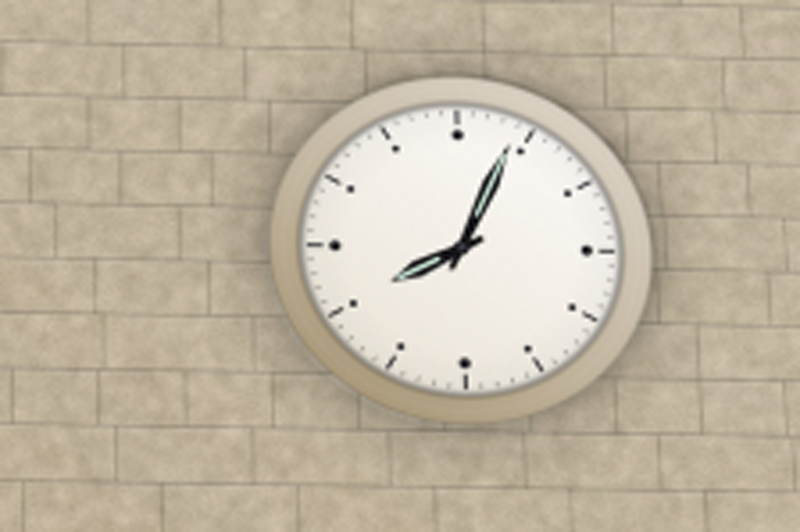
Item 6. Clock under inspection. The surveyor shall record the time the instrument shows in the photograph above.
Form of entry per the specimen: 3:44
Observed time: 8:04
